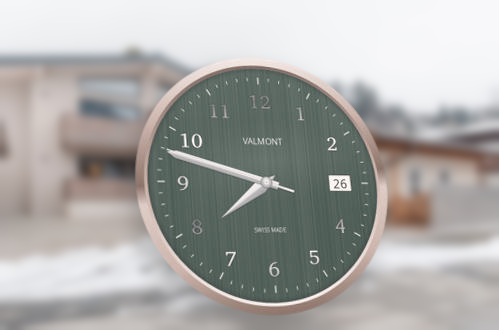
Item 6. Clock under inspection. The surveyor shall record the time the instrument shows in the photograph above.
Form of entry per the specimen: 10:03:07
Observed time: 7:47:48
